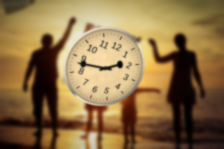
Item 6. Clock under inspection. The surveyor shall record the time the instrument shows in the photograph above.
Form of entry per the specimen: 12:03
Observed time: 1:43
